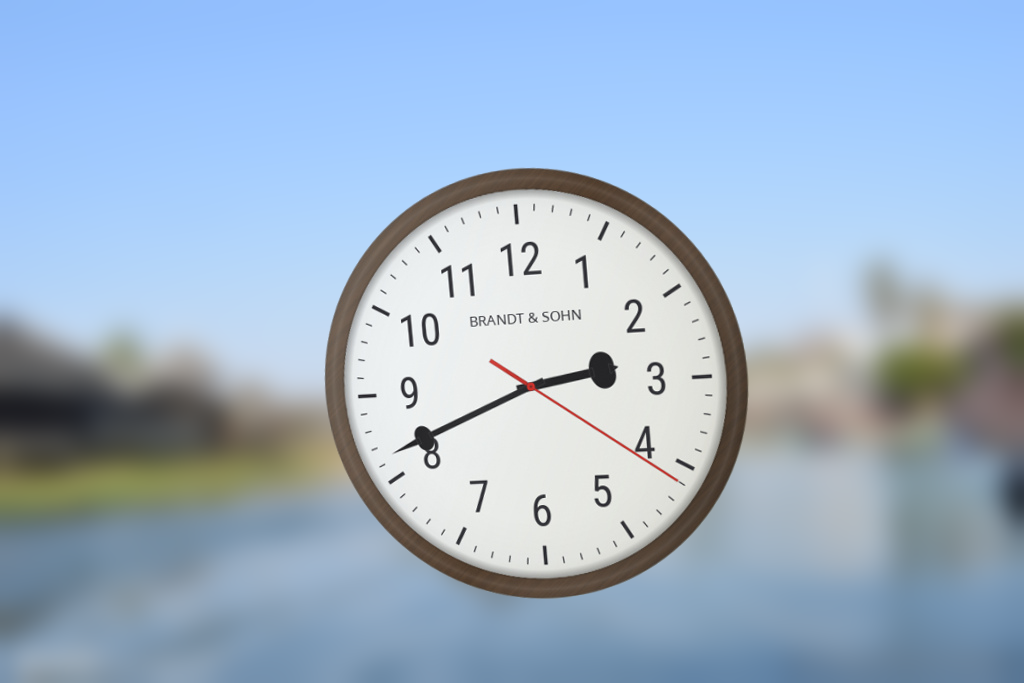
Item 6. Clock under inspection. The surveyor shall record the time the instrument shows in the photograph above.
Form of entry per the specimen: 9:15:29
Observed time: 2:41:21
